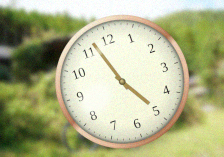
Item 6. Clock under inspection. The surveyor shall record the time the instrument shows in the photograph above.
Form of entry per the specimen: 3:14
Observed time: 4:57
